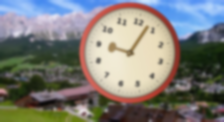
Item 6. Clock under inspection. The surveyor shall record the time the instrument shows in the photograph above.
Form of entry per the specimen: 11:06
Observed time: 9:03
